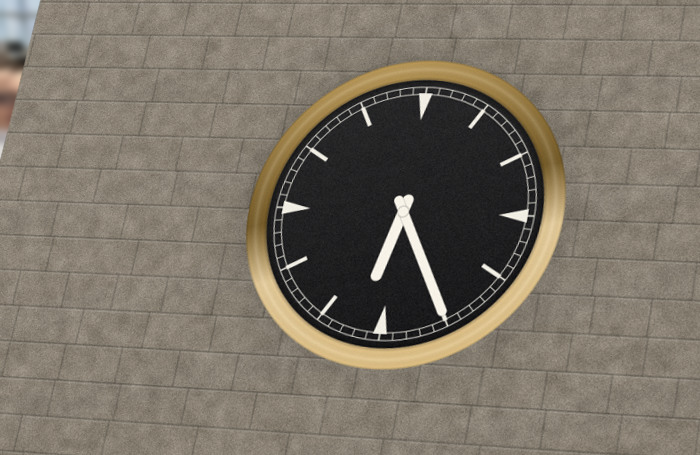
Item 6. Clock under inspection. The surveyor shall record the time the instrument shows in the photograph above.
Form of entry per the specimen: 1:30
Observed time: 6:25
